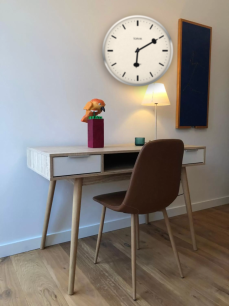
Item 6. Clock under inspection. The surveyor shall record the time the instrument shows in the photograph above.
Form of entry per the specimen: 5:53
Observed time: 6:10
